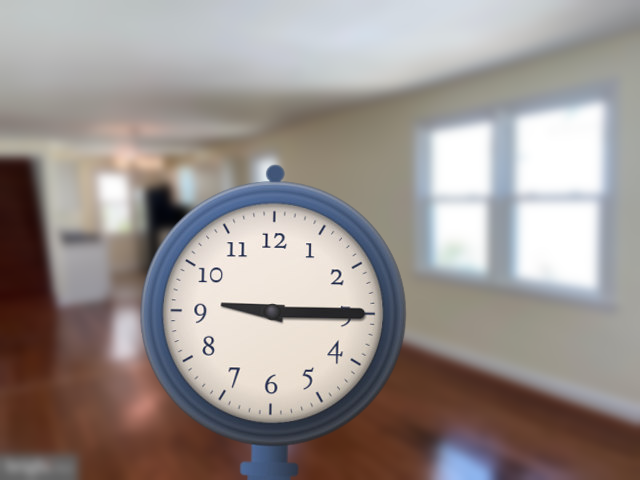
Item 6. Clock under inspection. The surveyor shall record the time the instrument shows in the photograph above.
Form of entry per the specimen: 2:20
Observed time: 9:15
